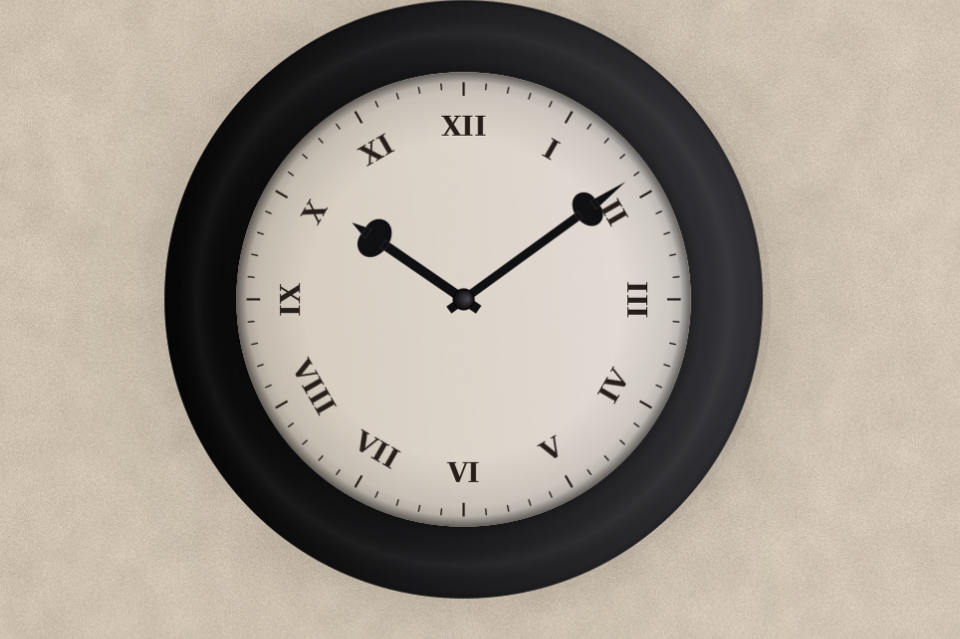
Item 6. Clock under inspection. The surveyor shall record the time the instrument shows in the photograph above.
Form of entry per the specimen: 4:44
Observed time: 10:09
